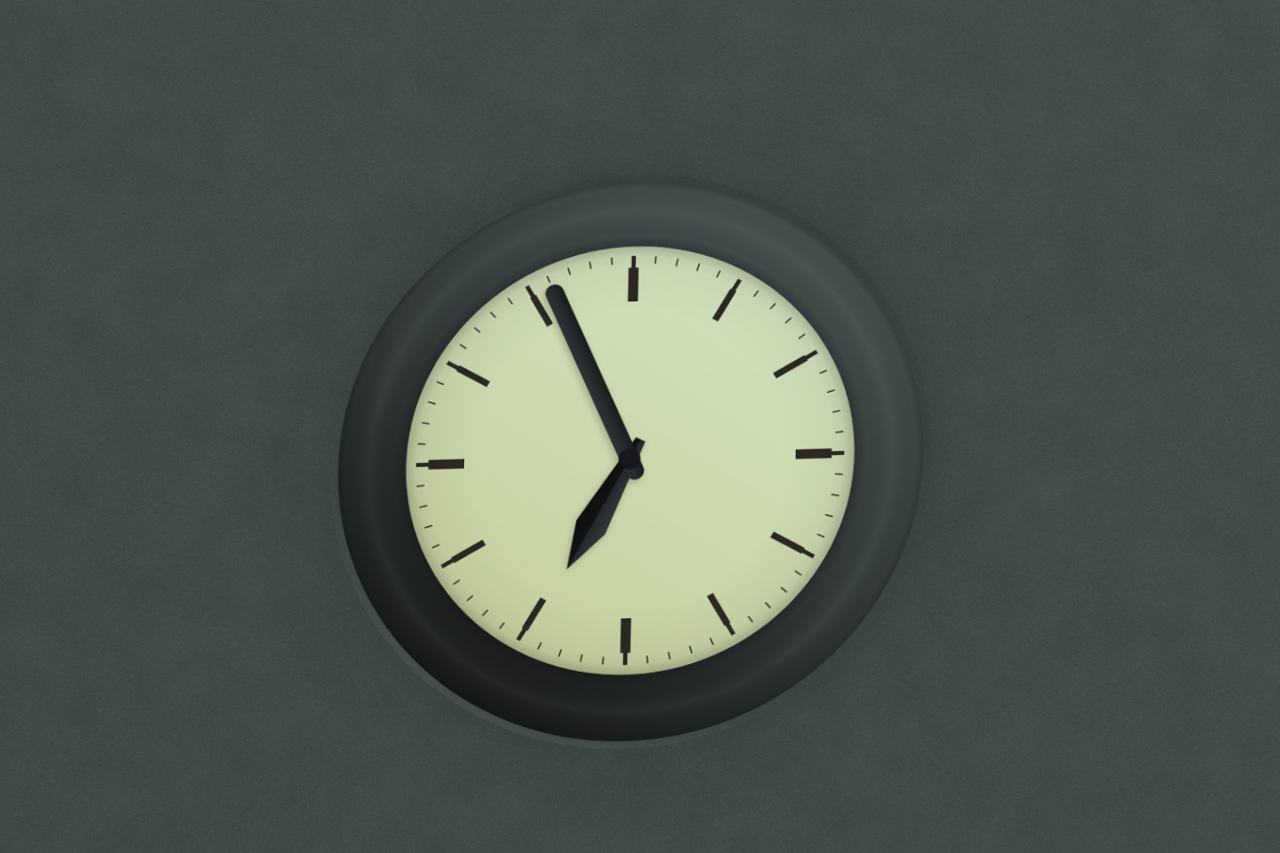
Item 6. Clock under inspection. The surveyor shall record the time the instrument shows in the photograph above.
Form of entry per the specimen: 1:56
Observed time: 6:56
